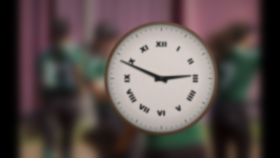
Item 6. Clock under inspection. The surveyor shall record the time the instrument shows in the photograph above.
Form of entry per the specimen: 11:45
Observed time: 2:49
